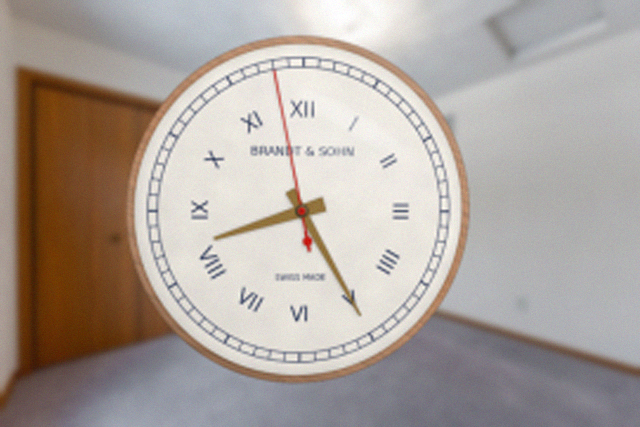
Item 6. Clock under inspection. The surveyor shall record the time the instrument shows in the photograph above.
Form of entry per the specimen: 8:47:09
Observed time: 8:24:58
